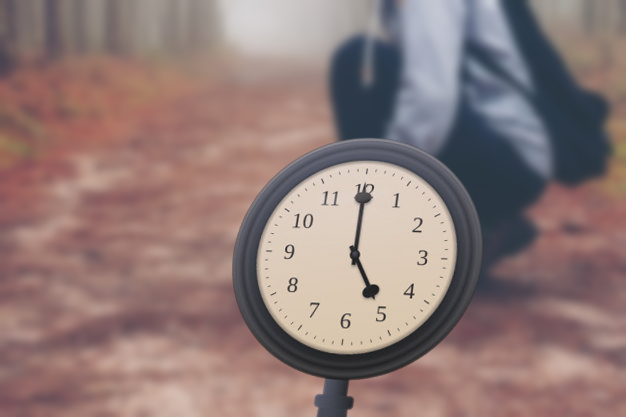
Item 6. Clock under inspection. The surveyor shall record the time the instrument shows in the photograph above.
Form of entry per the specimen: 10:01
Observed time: 5:00
